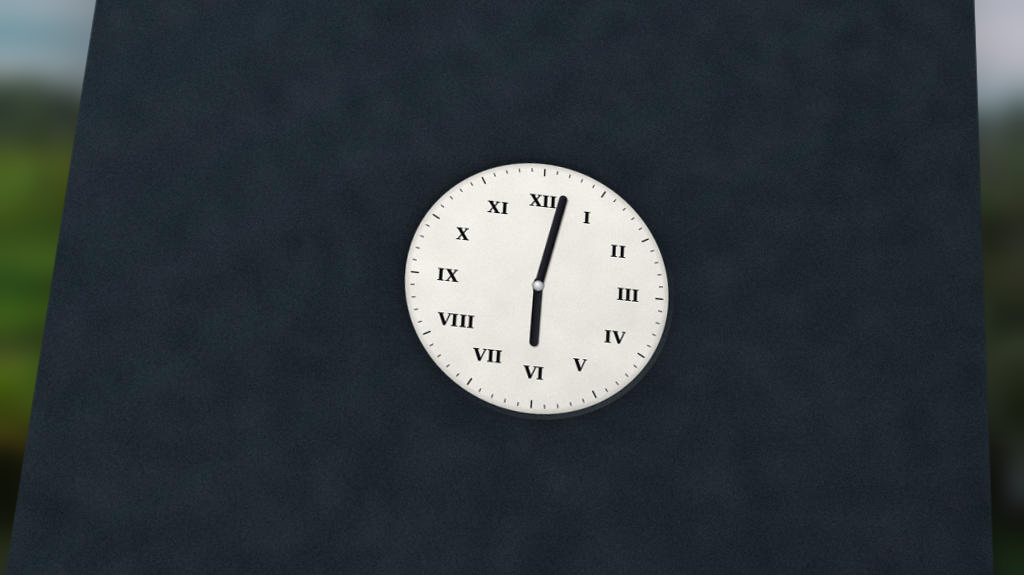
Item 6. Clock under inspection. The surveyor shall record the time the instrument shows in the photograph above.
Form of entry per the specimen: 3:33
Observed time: 6:02
